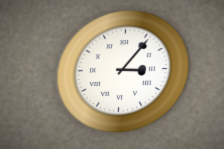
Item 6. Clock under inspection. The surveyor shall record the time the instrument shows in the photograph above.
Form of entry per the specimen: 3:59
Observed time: 3:06
